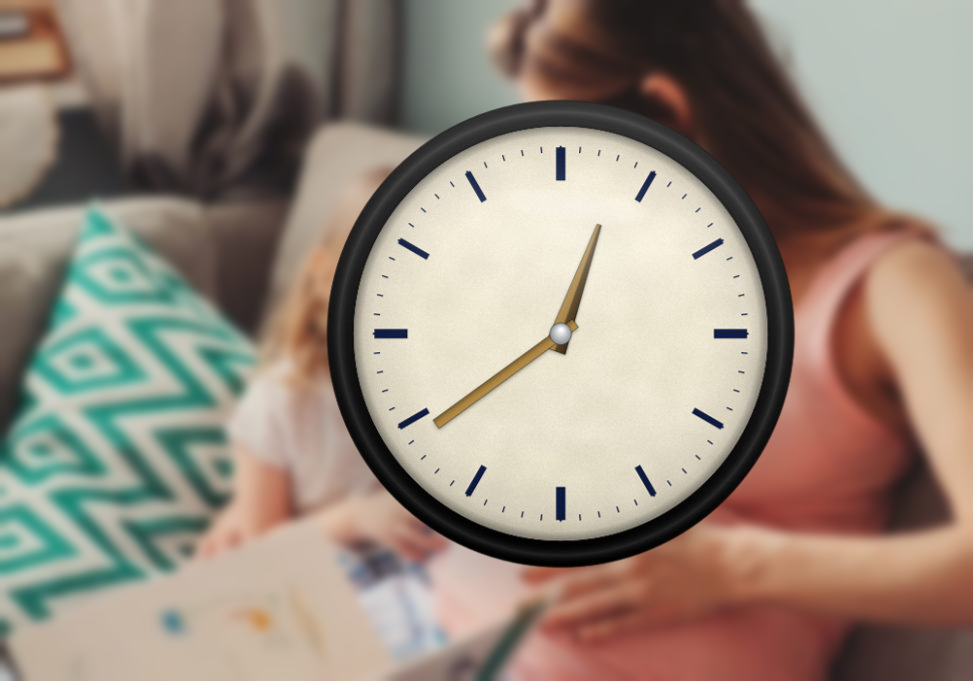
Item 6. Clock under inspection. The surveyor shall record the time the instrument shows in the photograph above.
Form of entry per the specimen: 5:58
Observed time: 12:39
